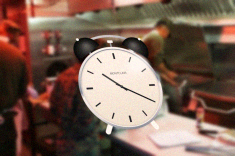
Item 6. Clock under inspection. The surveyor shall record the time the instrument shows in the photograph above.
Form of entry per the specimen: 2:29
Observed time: 10:20
